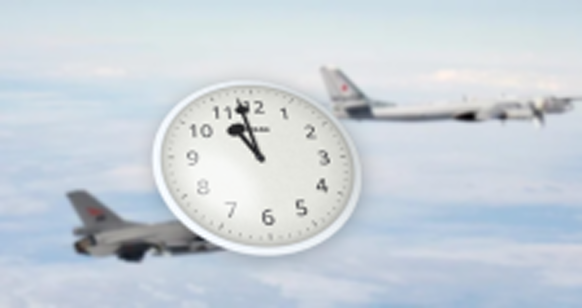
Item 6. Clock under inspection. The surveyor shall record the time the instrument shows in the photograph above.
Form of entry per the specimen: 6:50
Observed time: 10:58
